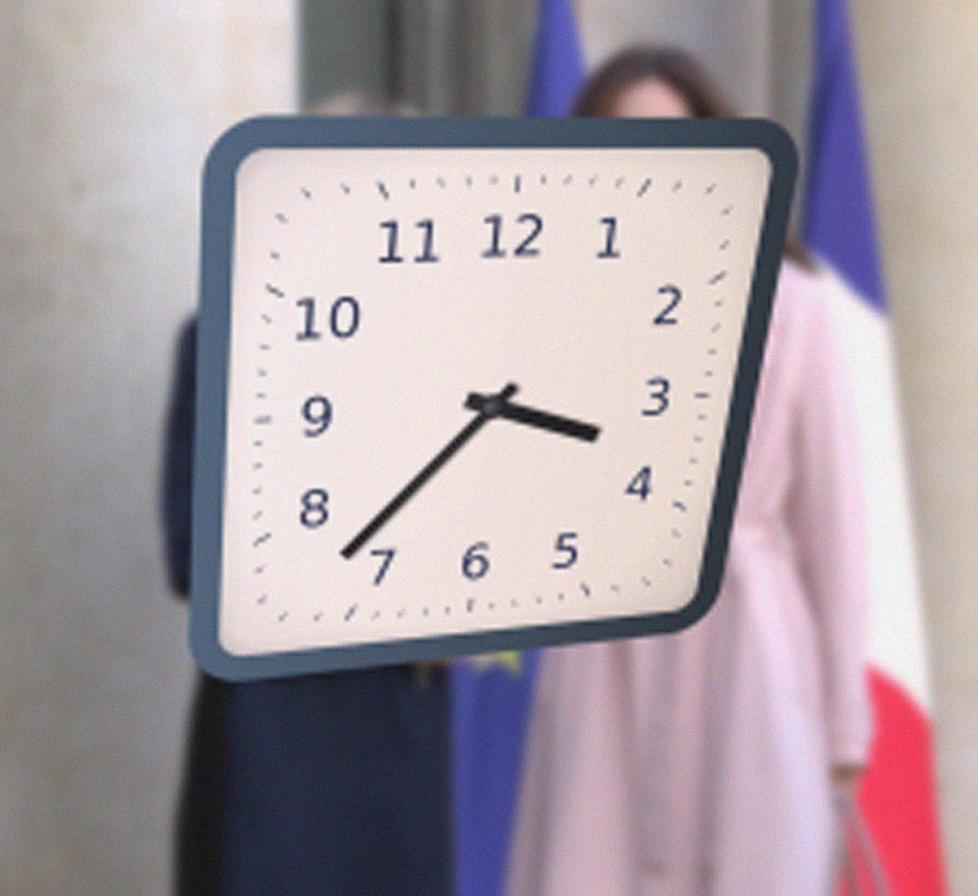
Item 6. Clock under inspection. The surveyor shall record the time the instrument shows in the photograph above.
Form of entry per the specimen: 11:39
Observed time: 3:37
